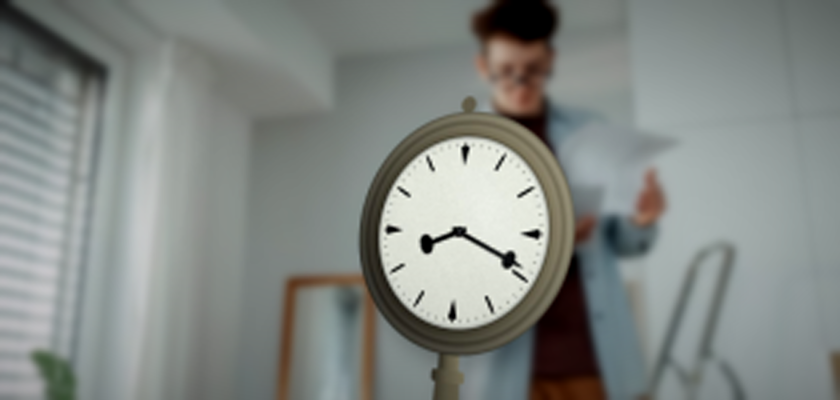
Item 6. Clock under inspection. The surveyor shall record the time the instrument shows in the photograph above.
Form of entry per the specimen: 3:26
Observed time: 8:19
